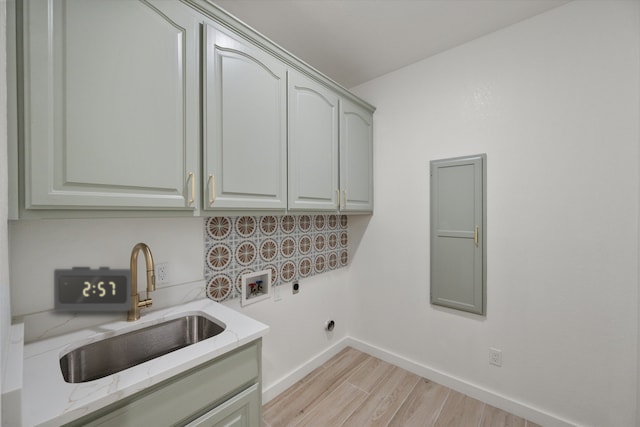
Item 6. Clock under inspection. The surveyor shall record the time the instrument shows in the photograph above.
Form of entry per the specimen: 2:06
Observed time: 2:57
